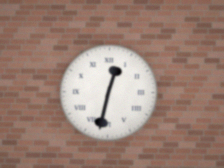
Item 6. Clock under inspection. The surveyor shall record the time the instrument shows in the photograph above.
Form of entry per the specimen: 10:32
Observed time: 12:32
